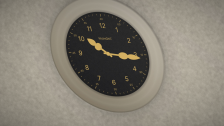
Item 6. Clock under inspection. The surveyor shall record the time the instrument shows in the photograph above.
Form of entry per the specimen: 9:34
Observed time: 10:16
